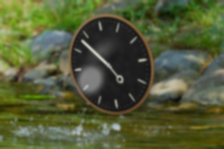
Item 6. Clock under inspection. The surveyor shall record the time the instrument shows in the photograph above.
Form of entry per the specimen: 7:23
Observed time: 4:53
